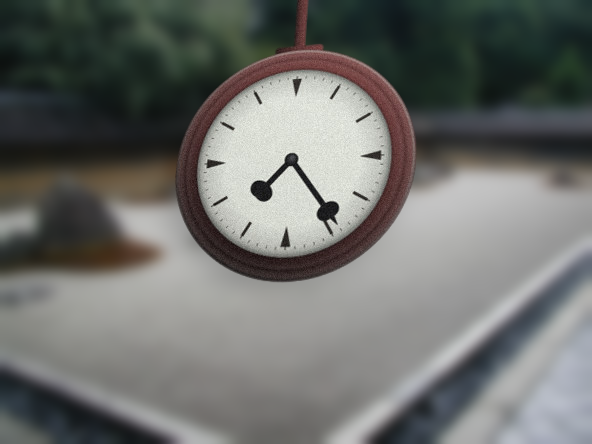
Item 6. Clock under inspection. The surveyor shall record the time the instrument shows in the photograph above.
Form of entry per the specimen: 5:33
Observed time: 7:24
